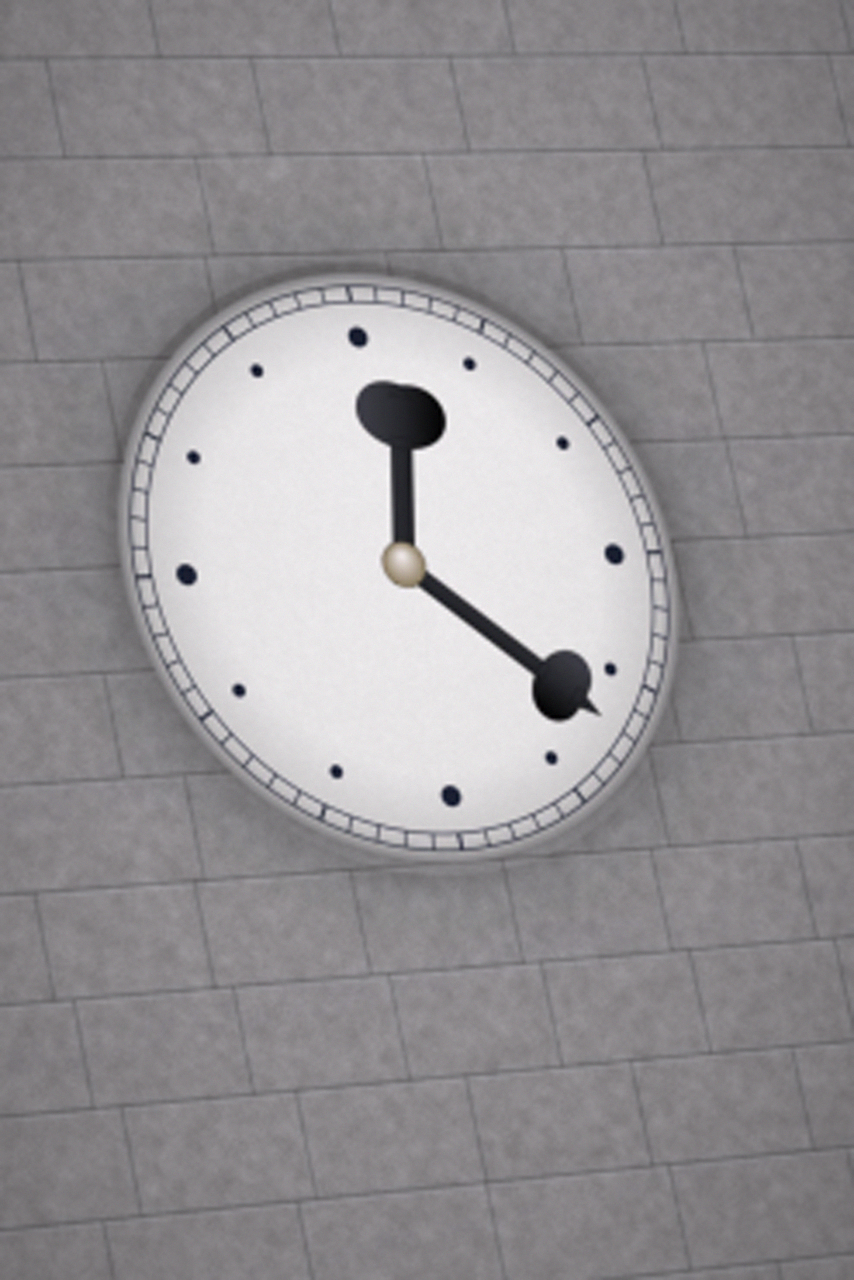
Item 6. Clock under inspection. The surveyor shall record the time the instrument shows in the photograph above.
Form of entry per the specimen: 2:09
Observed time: 12:22
